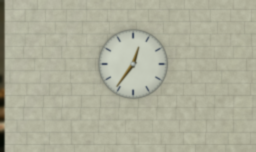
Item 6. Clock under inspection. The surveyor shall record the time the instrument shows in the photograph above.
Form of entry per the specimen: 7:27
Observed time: 12:36
